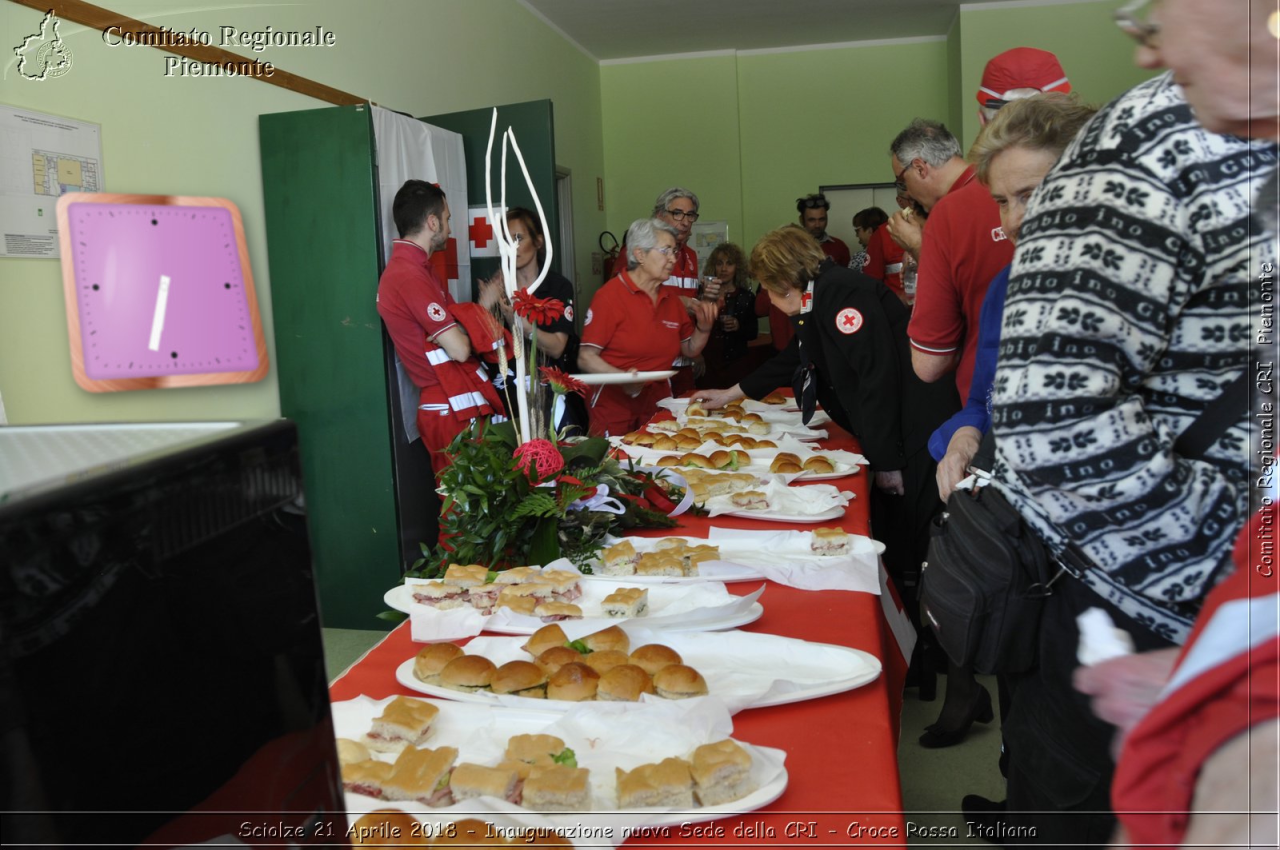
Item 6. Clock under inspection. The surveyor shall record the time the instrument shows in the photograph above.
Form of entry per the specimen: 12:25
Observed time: 6:33
